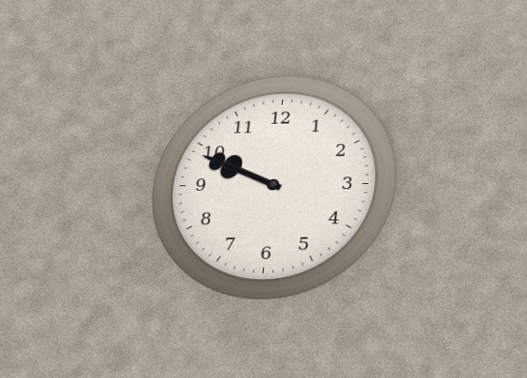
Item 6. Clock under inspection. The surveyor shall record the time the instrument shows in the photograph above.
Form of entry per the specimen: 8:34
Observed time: 9:49
